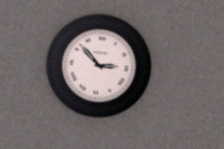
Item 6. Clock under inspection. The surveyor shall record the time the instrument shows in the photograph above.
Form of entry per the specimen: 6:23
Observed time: 2:52
